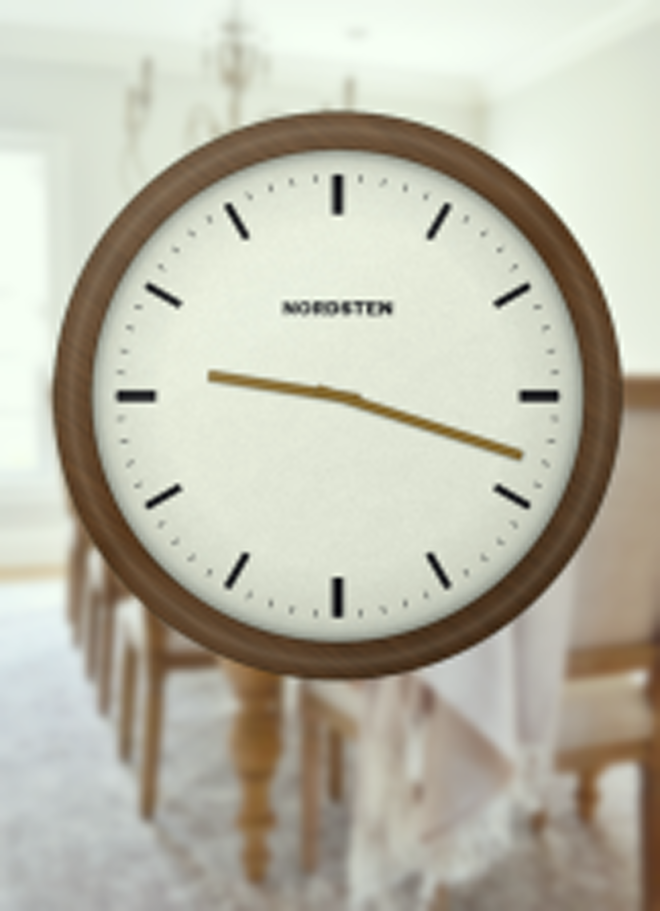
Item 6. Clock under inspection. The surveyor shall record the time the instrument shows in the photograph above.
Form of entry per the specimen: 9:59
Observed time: 9:18
